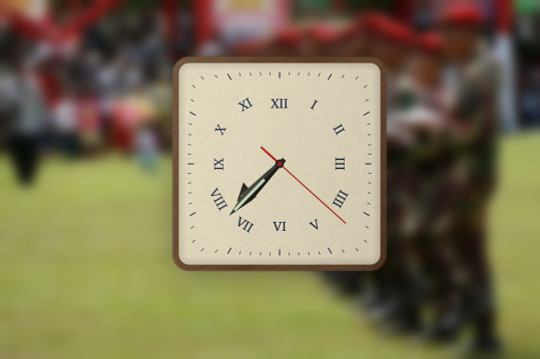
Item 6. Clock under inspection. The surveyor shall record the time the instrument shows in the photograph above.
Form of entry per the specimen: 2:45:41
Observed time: 7:37:22
